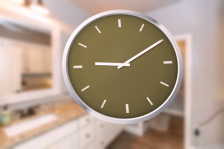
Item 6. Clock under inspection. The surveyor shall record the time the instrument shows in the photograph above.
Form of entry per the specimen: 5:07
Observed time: 9:10
